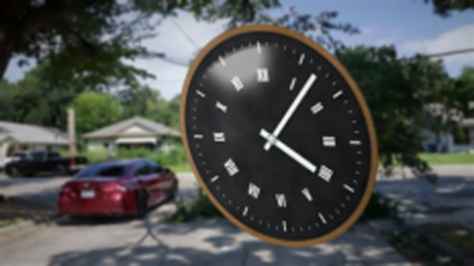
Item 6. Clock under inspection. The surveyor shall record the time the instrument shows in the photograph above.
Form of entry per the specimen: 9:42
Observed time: 4:07
